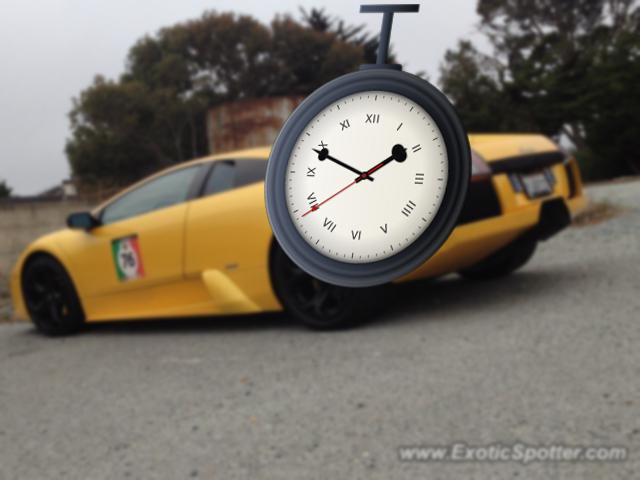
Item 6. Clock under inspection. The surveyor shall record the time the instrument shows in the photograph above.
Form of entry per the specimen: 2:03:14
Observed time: 1:48:39
